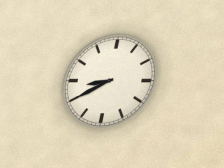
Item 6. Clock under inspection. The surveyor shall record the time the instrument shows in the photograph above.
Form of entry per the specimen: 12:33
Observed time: 8:40
